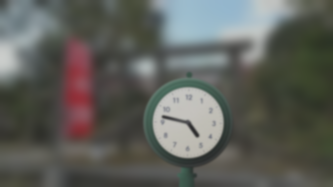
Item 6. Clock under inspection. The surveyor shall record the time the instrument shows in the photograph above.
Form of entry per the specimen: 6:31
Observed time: 4:47
